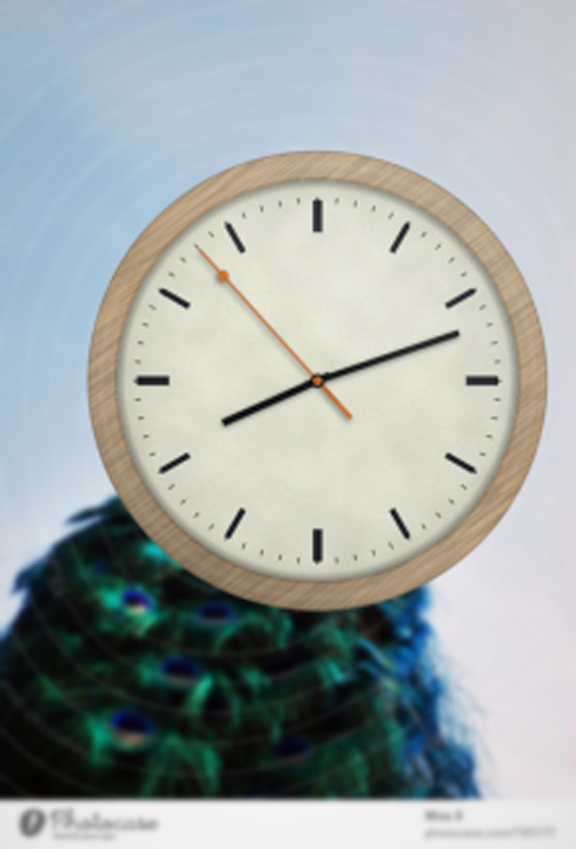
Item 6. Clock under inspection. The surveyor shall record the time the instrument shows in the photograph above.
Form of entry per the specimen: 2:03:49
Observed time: 8:11:53
